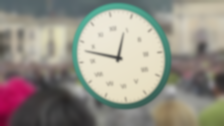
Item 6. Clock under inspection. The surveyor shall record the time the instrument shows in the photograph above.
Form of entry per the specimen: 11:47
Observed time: 12:48
